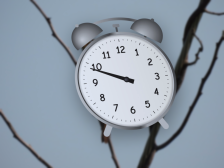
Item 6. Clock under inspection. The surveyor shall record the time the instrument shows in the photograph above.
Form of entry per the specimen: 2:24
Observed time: 9:49
